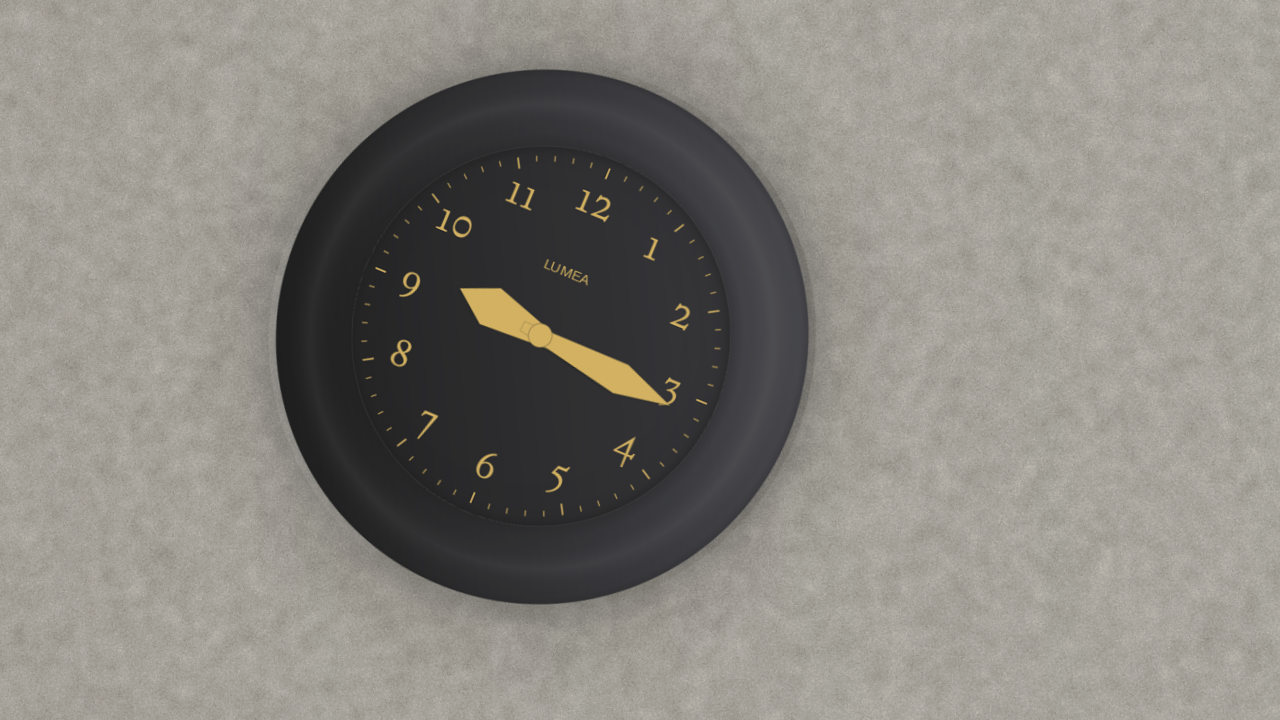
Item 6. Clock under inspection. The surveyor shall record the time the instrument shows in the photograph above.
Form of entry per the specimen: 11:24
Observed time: 9:16
